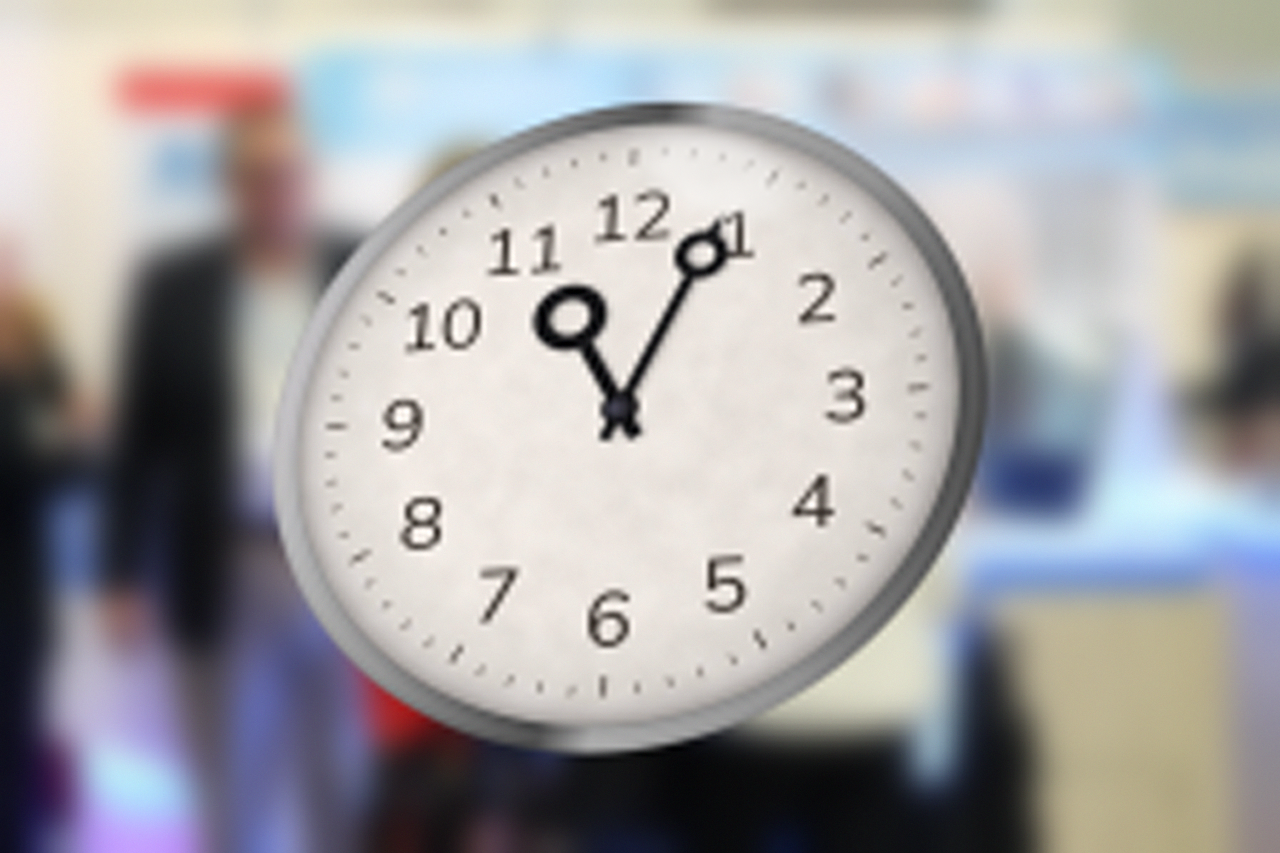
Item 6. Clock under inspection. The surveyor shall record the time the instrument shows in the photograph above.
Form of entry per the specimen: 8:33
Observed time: 11:04
